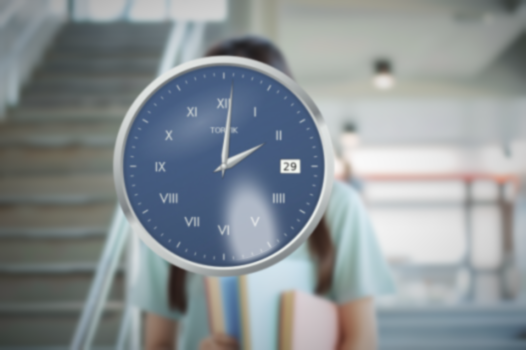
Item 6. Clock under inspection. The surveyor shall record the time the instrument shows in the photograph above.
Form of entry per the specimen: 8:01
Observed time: 2:01
